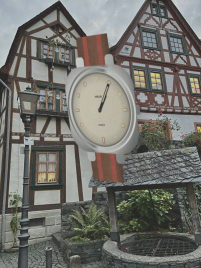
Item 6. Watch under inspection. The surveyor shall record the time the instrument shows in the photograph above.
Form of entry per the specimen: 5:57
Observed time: 1:05
